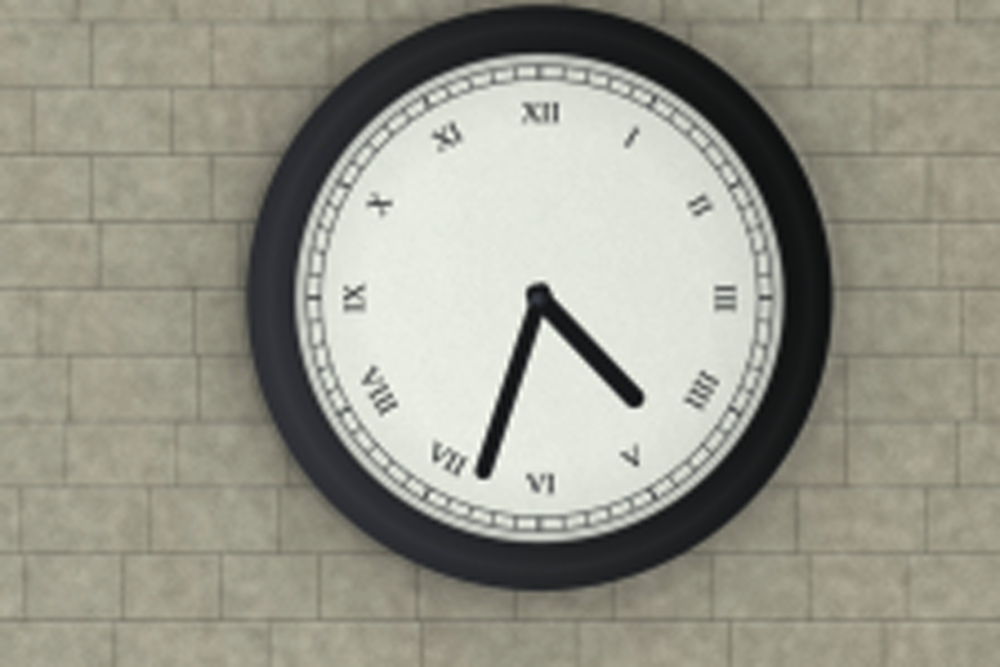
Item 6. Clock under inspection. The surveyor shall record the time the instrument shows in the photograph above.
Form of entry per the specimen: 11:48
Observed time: 4:33
